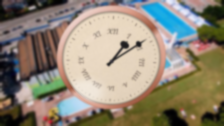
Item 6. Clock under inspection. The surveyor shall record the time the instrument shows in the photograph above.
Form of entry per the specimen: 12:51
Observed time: 1:09
